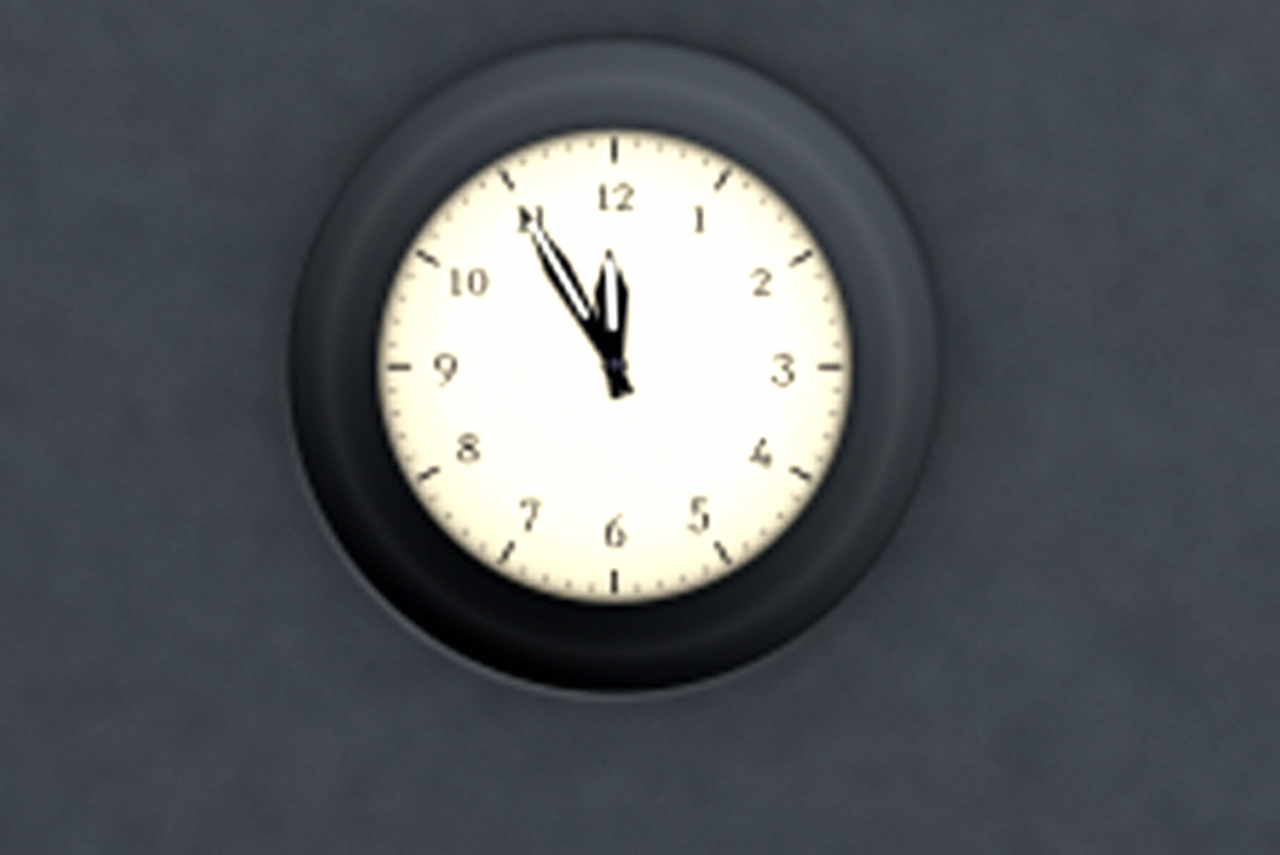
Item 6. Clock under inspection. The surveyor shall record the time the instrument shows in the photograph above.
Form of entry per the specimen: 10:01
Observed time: 11:55
